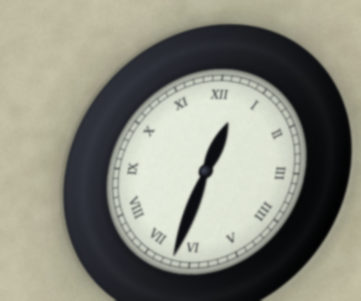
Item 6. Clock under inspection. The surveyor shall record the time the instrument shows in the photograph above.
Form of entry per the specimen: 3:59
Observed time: 12:32
